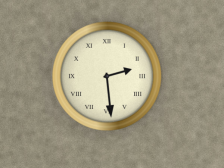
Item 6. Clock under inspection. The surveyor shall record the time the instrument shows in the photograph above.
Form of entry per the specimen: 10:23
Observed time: 2:29
